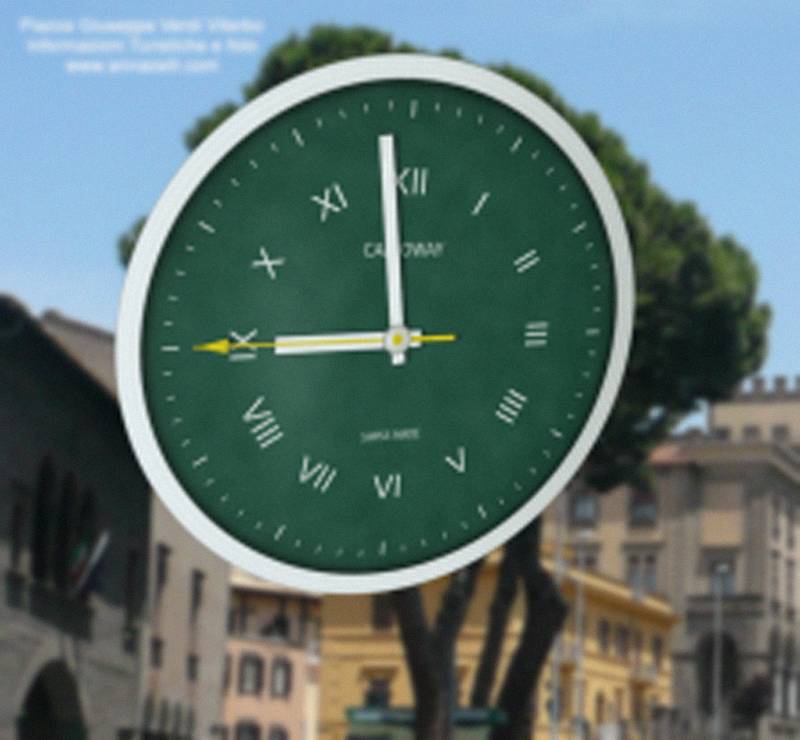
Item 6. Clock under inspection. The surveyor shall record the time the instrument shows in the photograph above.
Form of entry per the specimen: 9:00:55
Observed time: 8:58:45
